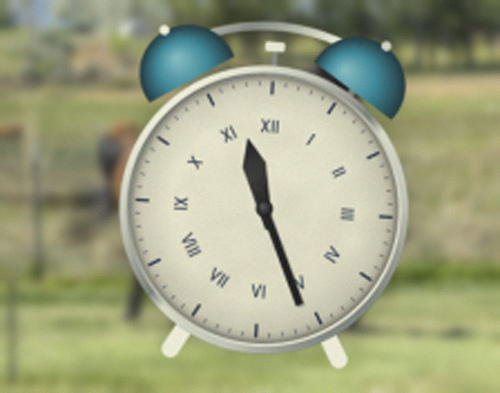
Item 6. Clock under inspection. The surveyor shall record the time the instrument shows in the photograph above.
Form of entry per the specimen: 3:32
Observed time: 11:26
